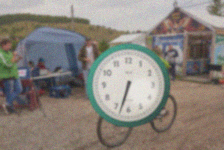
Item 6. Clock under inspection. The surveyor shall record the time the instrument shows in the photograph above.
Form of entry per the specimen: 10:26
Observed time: 6:33
